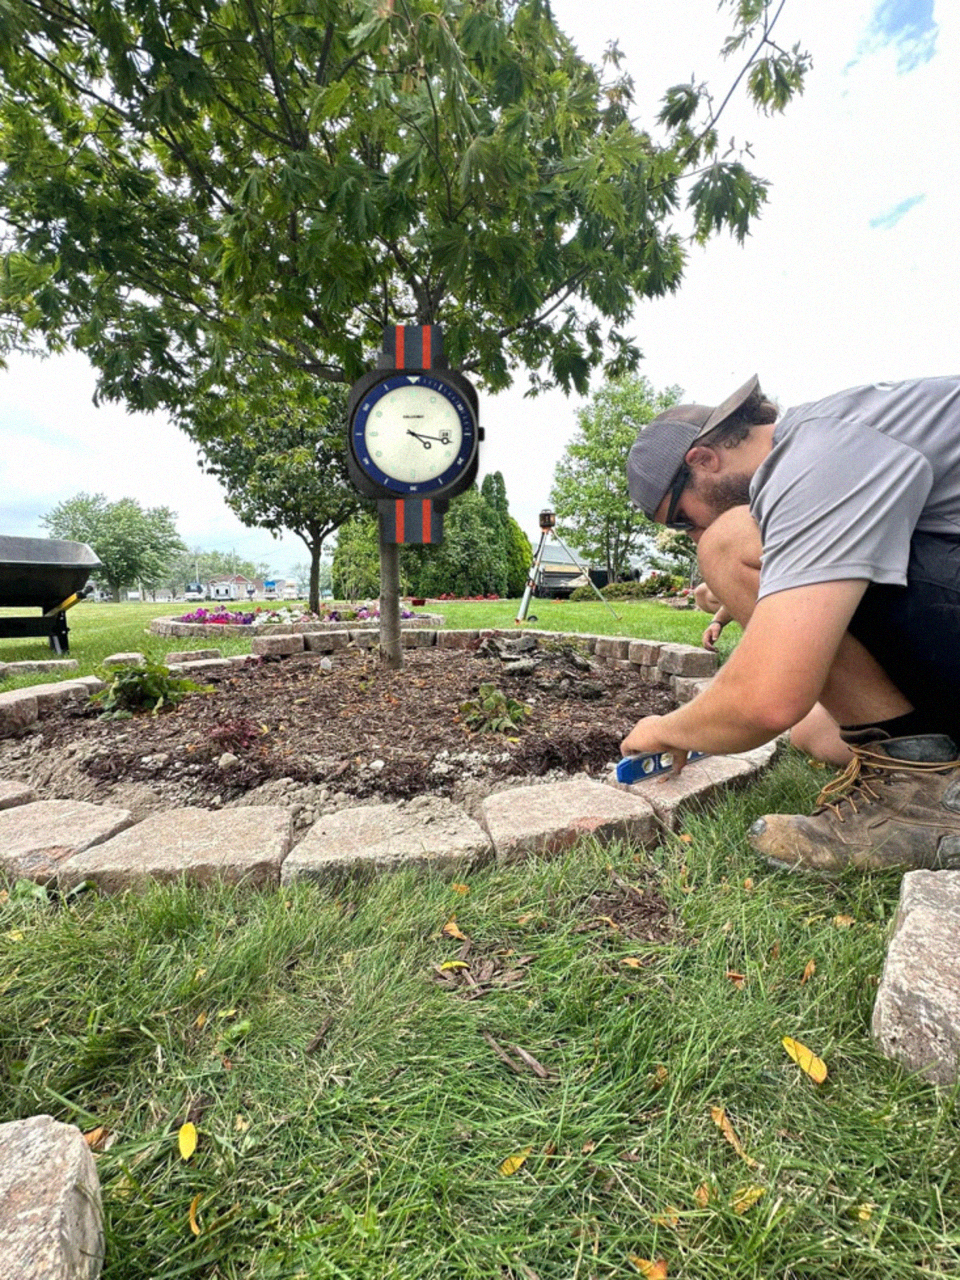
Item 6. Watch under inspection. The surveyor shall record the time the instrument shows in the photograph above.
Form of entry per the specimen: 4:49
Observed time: 4:17
